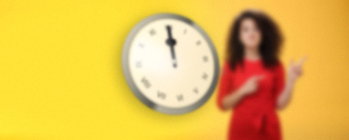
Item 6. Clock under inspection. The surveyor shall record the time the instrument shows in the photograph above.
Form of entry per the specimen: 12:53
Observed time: 12:00
